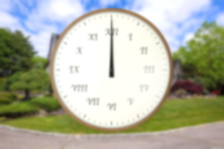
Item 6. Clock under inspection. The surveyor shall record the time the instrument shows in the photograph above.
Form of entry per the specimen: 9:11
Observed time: 12:00
